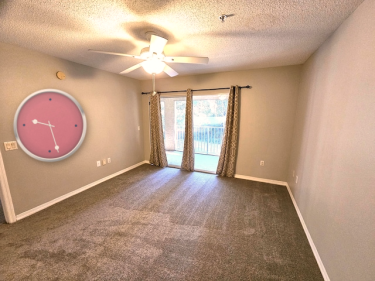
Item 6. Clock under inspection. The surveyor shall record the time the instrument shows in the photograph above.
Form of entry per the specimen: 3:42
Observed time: 9:27
